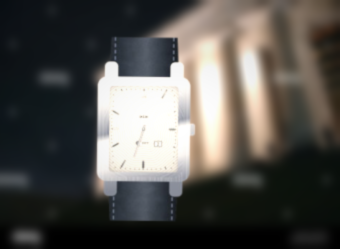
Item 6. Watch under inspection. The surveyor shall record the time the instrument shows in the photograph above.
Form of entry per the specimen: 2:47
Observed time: 6:33
